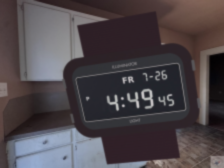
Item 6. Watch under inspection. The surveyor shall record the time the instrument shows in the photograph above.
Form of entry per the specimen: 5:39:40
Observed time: 4:49:45
